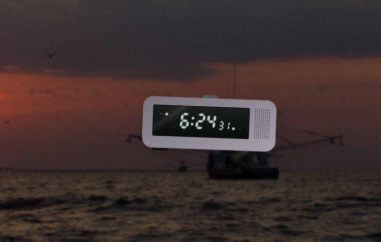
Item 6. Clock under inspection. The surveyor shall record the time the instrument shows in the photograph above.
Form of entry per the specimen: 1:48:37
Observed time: 6:24:31
